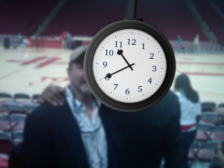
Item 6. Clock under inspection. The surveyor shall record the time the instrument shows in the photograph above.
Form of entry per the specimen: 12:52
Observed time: 10:40
